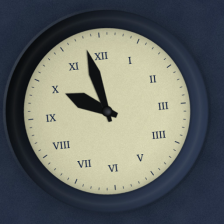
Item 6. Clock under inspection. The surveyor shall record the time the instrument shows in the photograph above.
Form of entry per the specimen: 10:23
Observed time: 9:58
